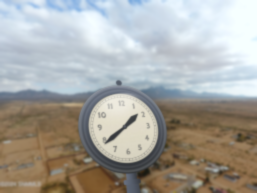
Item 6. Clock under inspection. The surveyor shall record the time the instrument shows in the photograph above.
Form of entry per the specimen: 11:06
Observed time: 1:39
